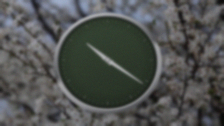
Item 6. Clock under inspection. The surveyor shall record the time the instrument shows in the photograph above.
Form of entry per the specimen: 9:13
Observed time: 10:21
